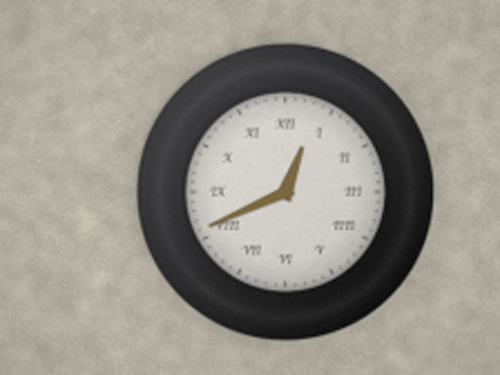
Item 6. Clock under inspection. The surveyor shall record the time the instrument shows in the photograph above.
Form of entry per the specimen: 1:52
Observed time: 12:41
